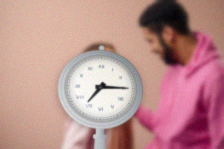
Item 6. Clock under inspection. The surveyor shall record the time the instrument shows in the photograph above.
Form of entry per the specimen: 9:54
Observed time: 7:15
